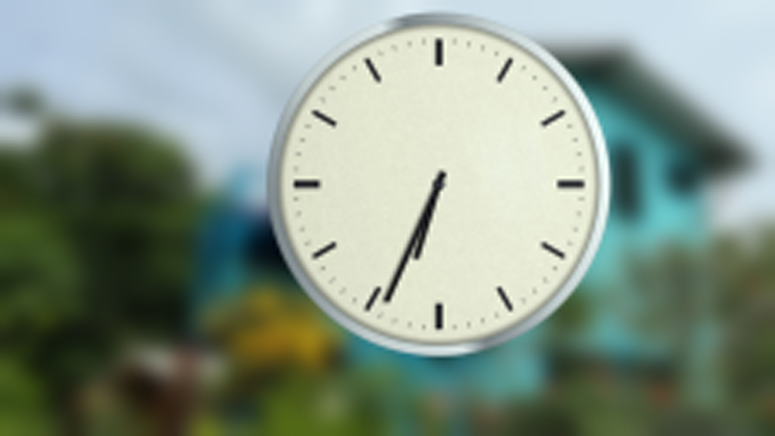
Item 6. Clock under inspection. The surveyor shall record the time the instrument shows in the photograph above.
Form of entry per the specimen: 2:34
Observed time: 6:34
